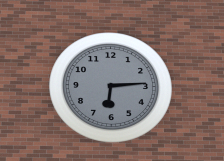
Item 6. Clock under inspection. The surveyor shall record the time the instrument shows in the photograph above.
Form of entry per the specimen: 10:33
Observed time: 6:14
